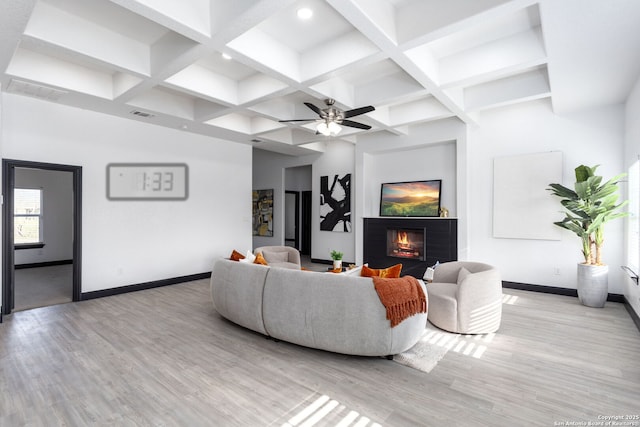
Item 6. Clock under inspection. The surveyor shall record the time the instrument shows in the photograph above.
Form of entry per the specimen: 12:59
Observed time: 1:33
